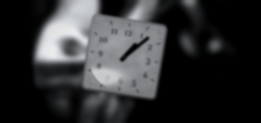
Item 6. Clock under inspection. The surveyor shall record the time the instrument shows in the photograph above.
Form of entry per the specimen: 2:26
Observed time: 1:07
